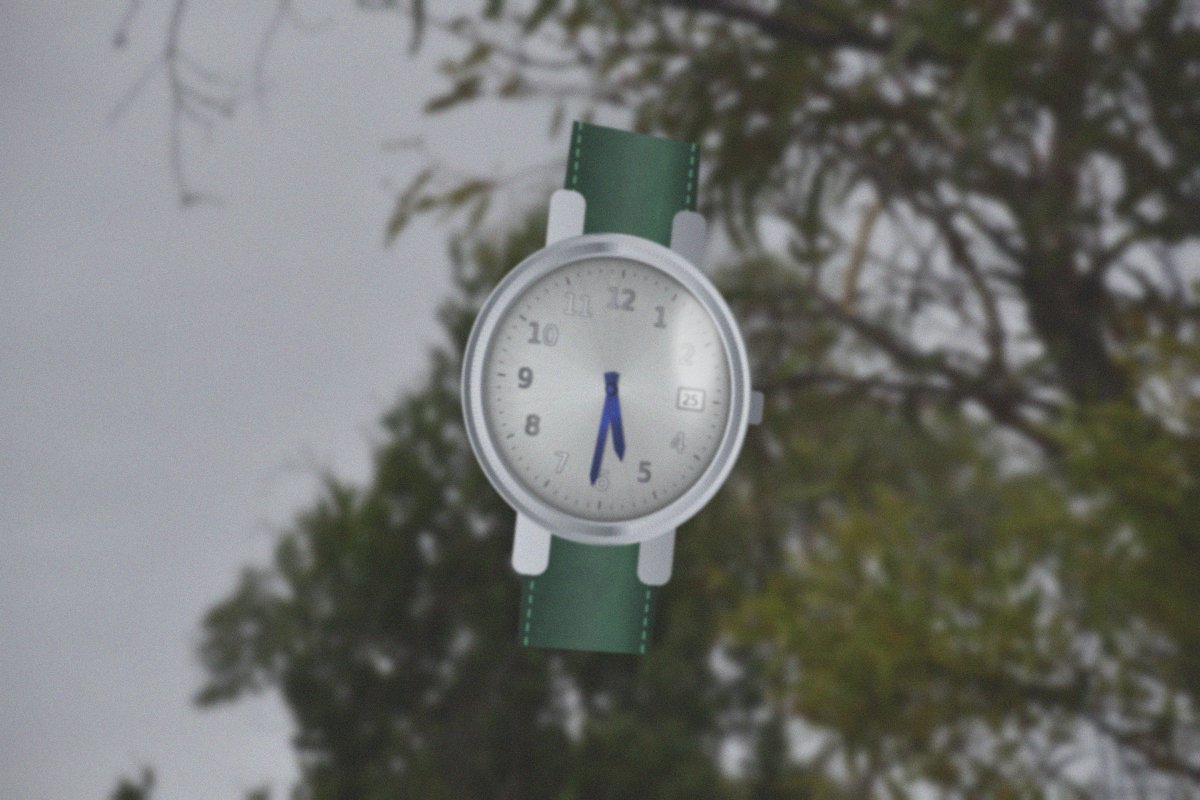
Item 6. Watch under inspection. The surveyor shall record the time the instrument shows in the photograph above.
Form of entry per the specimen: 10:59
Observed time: 5:31
